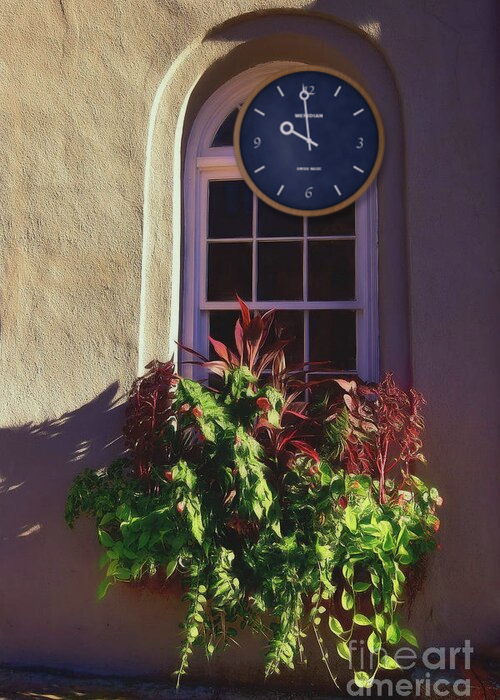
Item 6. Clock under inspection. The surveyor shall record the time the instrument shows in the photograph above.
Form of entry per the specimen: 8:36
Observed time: 9:59
